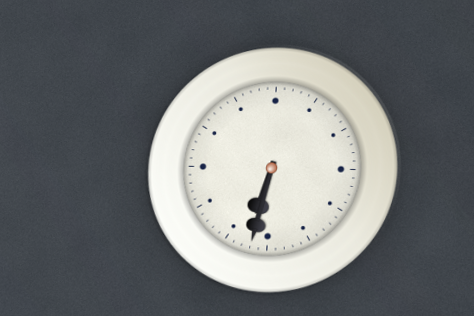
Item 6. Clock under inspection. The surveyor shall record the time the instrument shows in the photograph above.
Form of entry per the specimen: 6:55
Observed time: 6:32
